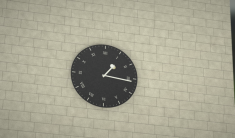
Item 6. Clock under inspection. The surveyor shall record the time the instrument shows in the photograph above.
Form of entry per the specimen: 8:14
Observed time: 1:16
